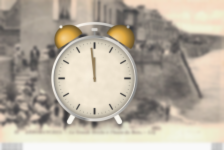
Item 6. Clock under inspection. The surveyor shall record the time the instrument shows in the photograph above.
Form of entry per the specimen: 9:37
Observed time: 11:59
